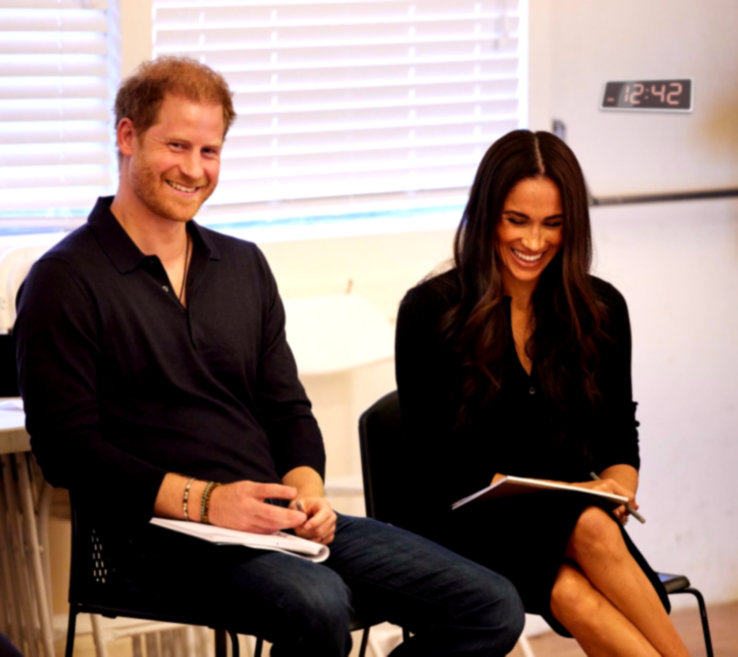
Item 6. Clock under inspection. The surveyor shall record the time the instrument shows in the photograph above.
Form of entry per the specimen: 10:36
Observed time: 12:42
